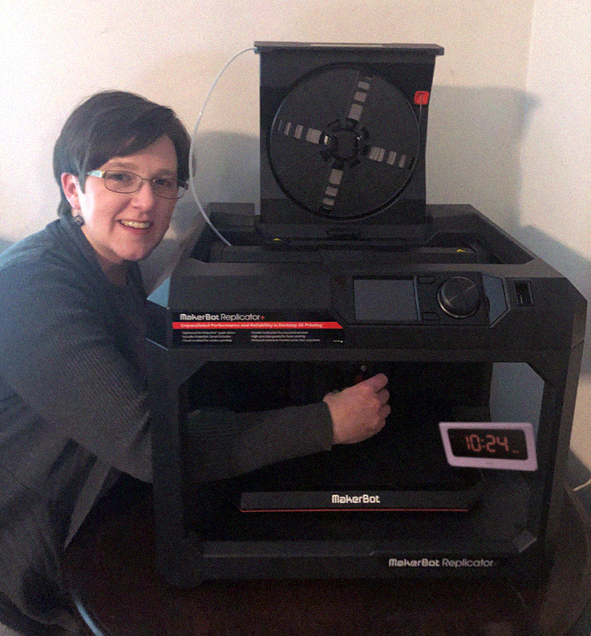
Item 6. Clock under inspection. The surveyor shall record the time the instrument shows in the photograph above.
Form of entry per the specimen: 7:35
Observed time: 10:24
